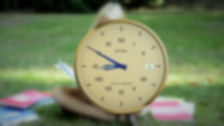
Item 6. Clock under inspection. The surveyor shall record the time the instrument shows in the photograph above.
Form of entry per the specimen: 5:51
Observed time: 8:50
